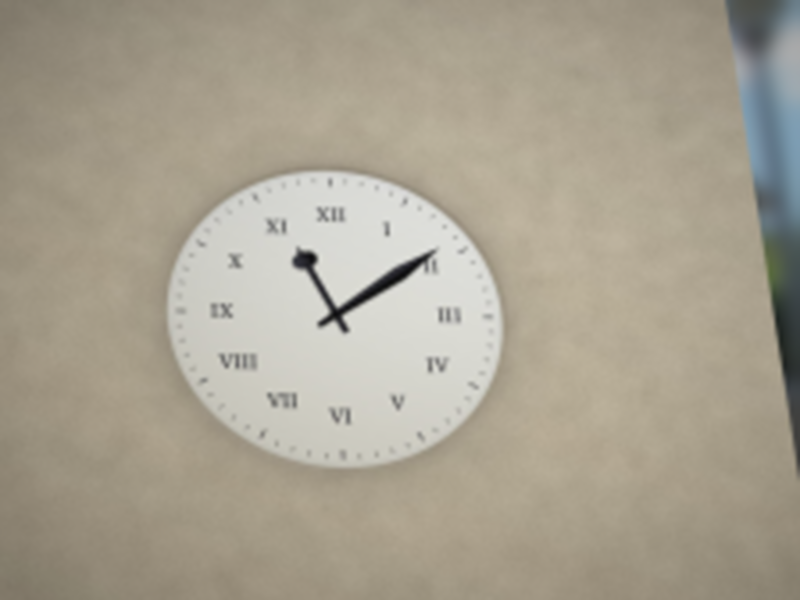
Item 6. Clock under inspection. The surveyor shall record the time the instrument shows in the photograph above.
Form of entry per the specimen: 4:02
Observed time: 11:09
